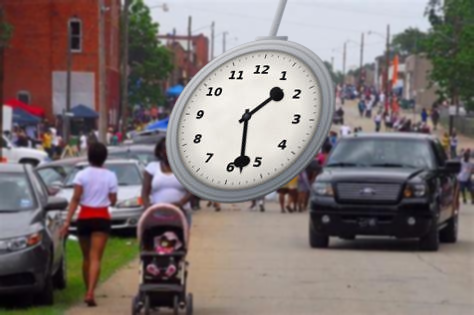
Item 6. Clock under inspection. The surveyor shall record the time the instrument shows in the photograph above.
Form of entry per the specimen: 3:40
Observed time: 1:28
